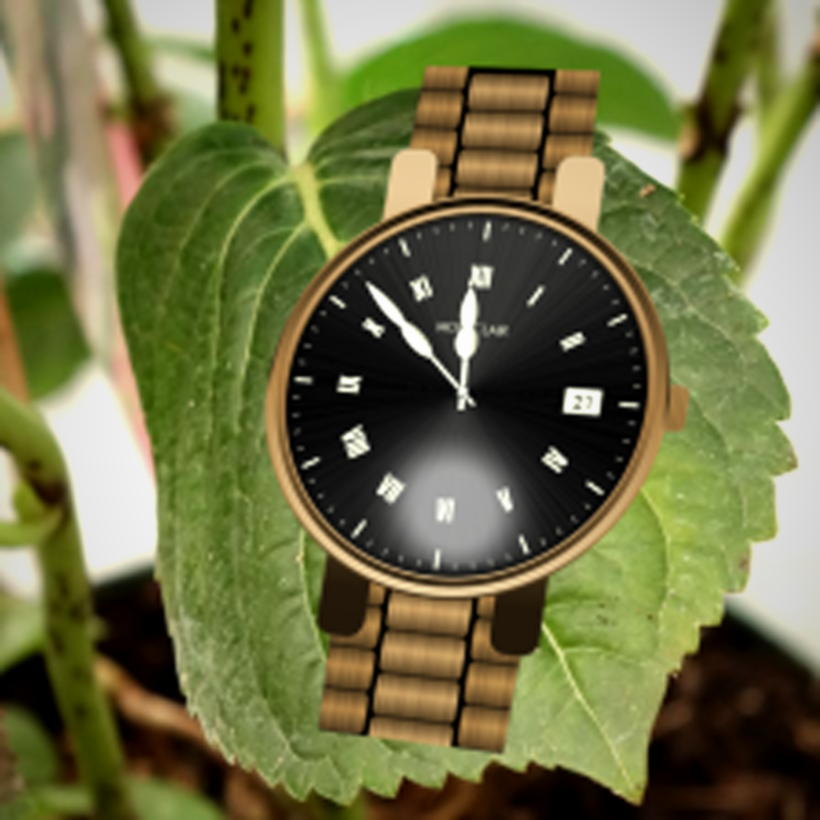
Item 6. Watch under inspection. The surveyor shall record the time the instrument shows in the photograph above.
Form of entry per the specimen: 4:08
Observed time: 11:52
